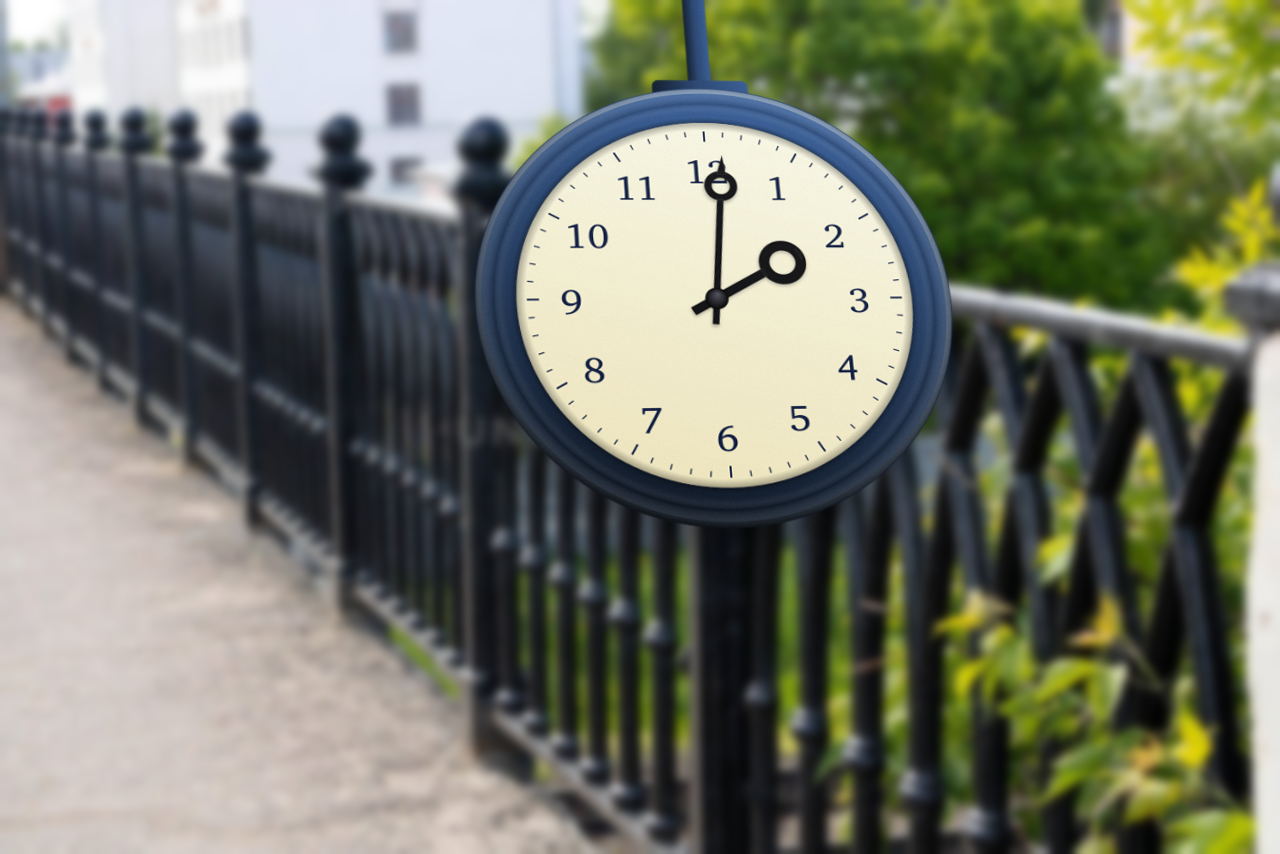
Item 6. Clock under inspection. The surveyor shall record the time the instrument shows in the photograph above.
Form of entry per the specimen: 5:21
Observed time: 2:01
